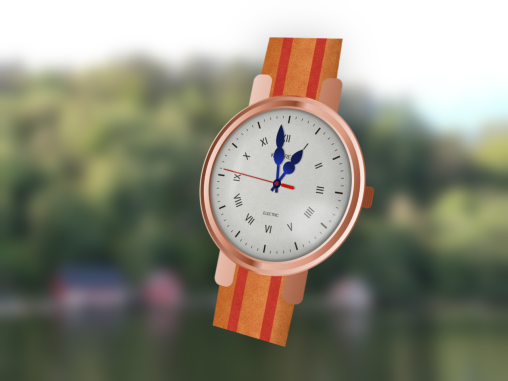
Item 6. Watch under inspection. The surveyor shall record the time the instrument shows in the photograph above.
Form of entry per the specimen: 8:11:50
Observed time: 12:58:46
